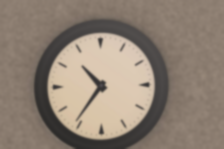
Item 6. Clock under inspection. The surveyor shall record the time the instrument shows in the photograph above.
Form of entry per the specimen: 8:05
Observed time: 10:36
